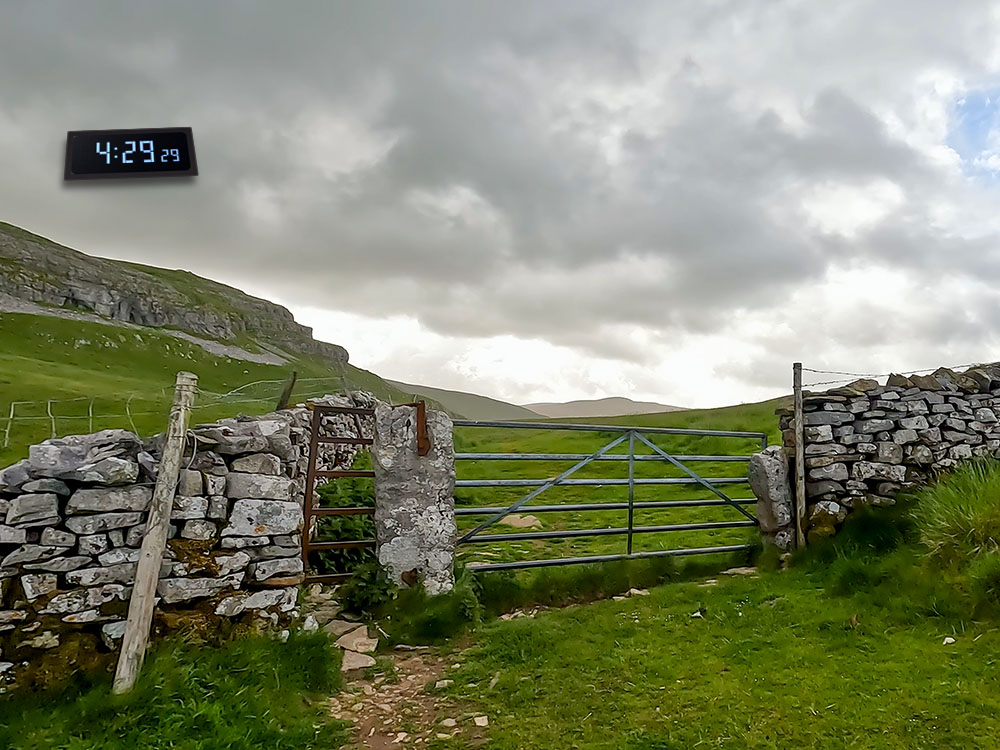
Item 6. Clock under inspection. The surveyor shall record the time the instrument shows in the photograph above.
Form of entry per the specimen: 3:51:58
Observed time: 4:29:29
